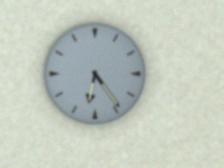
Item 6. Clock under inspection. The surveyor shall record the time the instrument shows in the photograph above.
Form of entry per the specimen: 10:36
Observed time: 6:24
